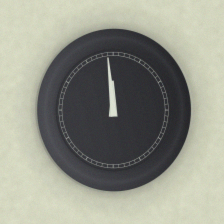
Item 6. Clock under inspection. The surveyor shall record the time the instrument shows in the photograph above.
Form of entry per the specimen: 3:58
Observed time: 11:59
